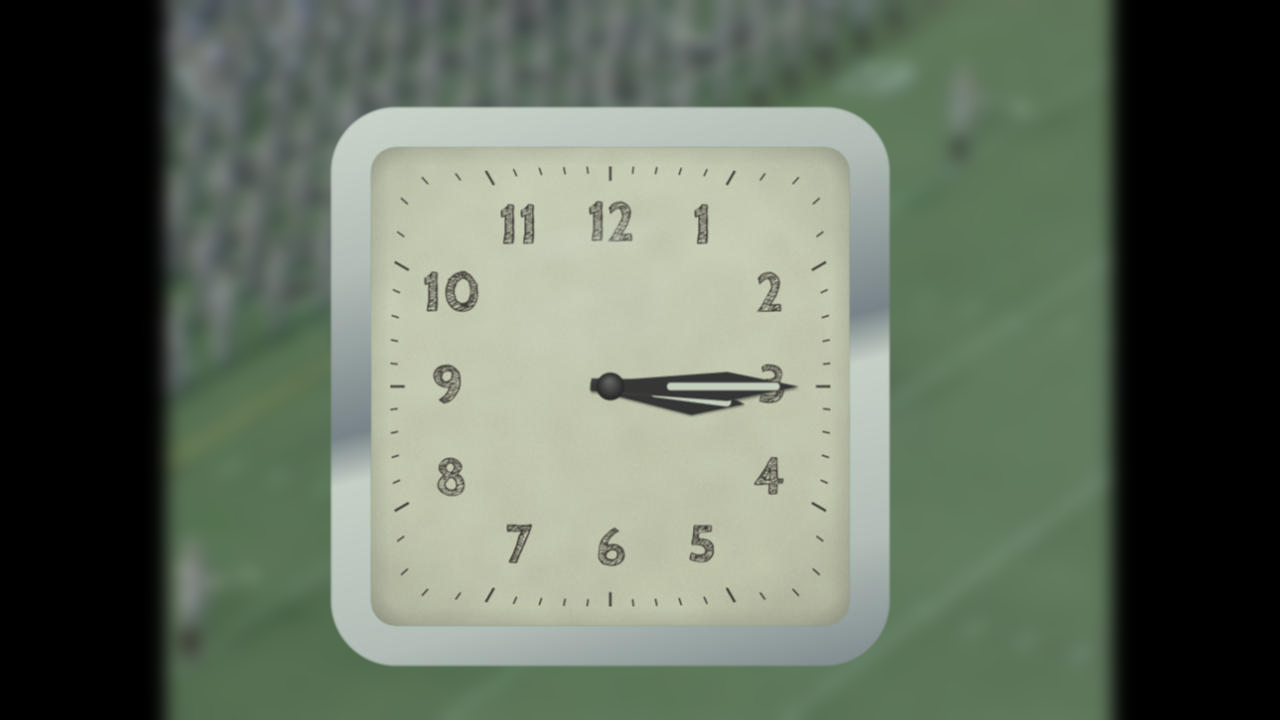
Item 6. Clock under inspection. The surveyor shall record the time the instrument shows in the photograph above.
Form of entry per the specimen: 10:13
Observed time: 3:15
